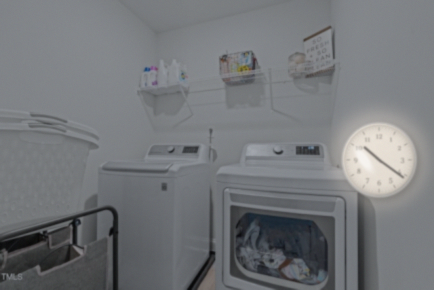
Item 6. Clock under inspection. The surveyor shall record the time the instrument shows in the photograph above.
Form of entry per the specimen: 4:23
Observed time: 10:21
